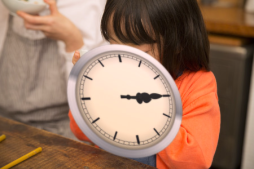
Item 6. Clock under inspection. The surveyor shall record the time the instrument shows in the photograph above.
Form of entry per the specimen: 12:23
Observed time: 3:15
